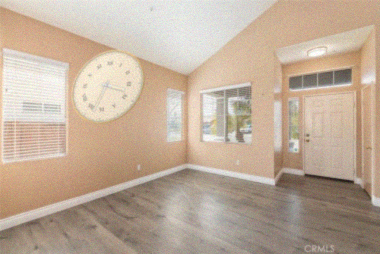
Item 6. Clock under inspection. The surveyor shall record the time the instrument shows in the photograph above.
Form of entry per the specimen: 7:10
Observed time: 3:33
